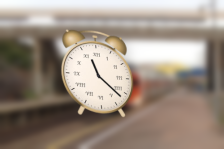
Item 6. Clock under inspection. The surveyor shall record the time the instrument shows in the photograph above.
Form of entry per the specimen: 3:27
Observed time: 11:22
